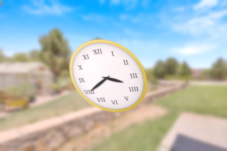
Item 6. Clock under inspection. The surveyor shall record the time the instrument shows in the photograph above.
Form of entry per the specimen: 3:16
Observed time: 3:40
